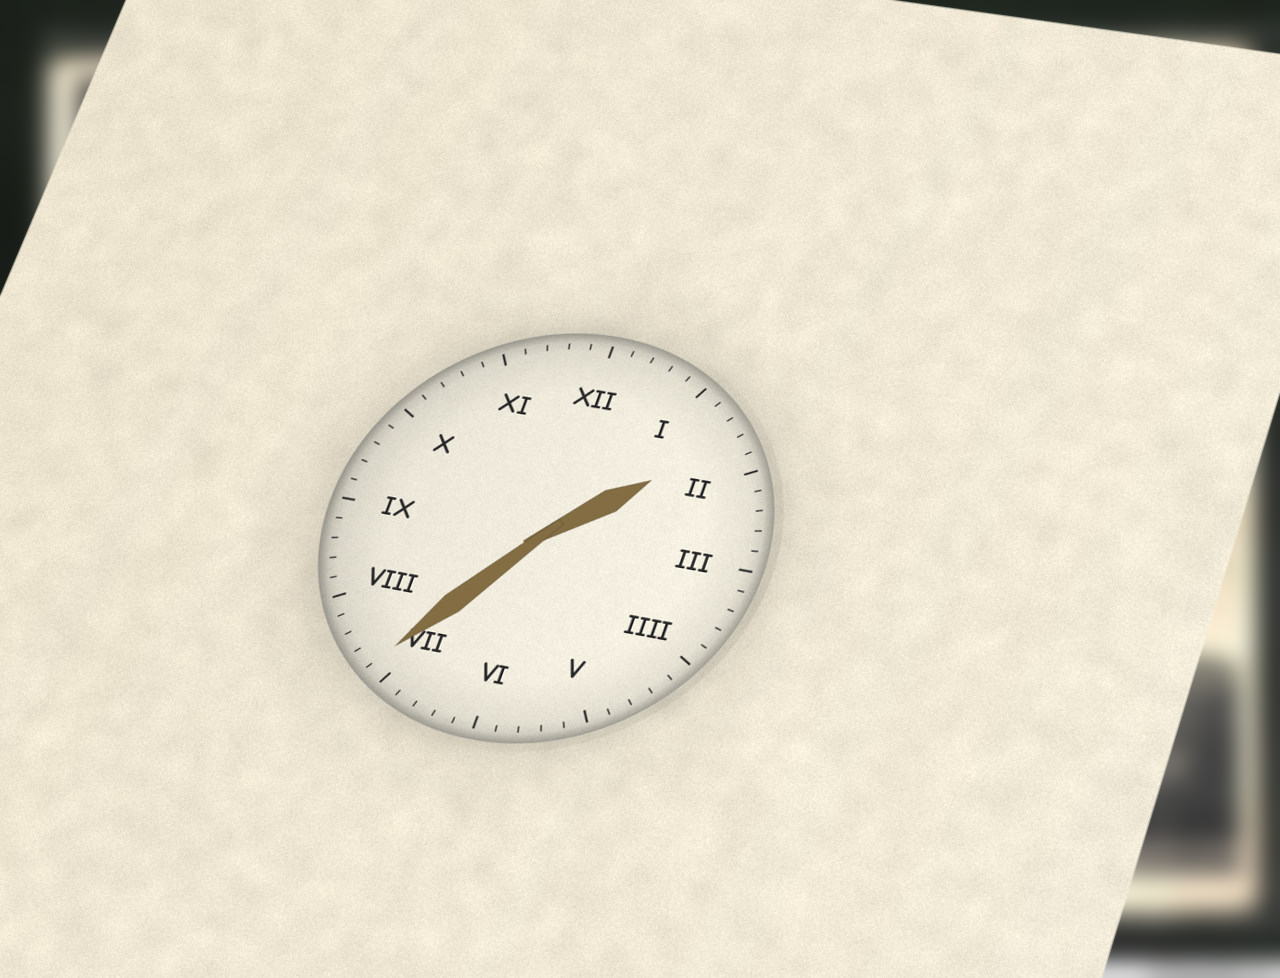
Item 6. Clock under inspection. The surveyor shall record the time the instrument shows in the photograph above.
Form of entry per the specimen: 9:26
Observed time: 1:36
